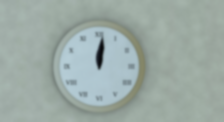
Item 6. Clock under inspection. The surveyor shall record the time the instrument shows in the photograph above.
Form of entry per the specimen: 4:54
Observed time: 12:01
